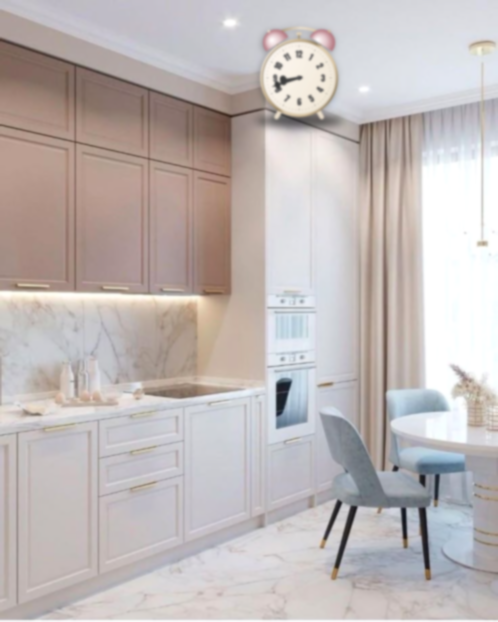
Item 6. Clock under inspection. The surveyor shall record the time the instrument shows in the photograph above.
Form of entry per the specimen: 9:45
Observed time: 8:42
